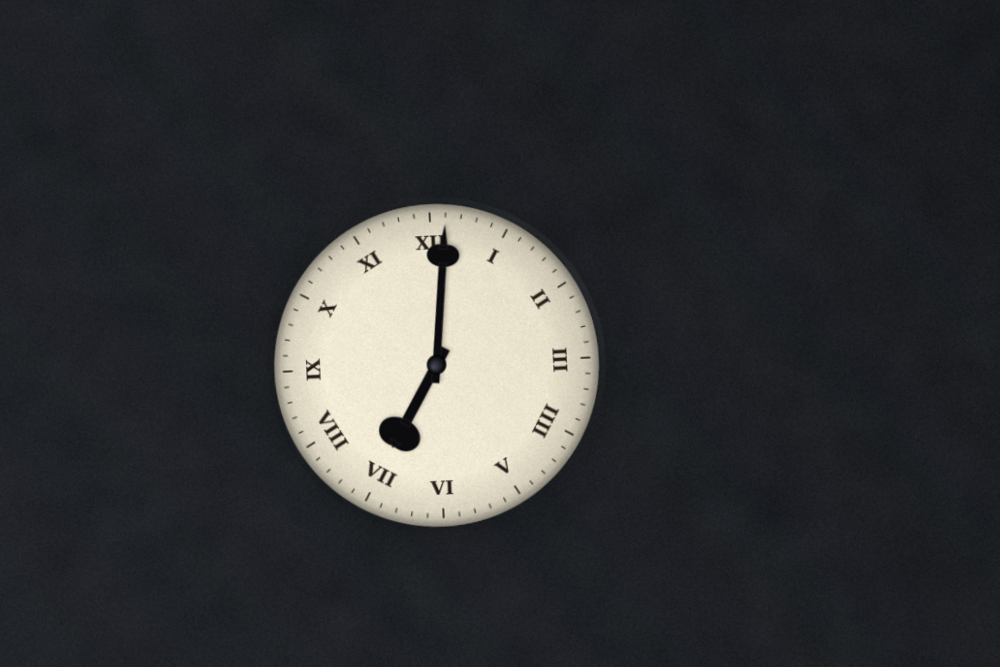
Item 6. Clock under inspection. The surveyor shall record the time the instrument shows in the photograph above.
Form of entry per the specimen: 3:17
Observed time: 7:01
